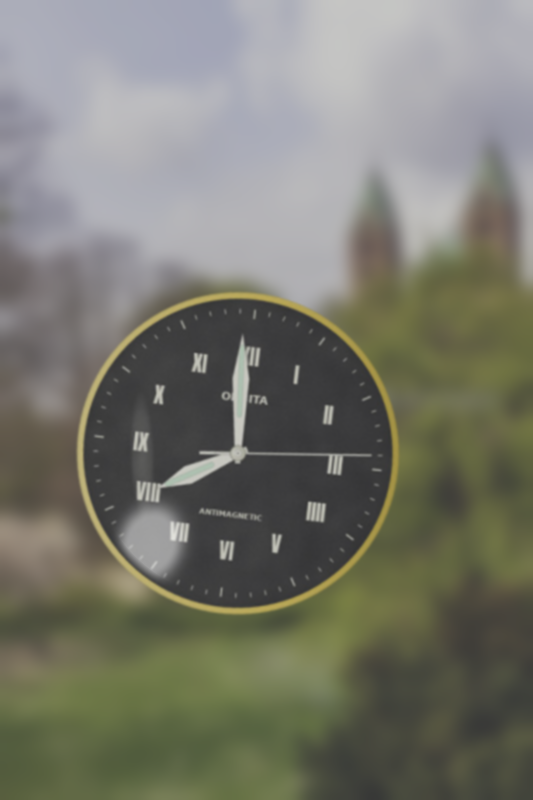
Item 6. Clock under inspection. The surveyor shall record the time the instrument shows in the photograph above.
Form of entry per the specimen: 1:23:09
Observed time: 7:59:14
